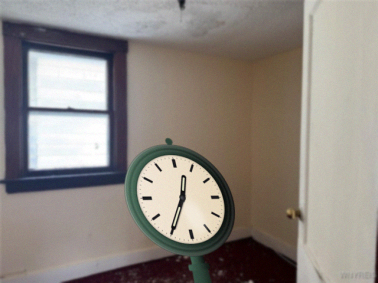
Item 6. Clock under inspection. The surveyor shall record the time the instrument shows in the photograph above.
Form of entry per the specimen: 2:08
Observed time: 12:35
